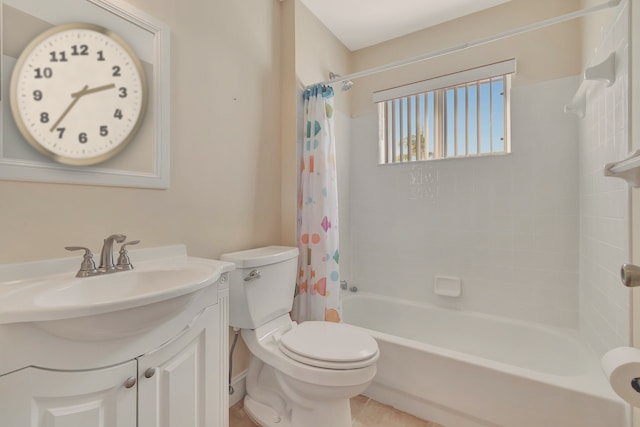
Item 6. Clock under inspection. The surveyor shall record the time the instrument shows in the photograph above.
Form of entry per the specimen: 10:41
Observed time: 2:37
